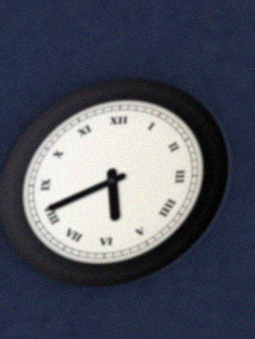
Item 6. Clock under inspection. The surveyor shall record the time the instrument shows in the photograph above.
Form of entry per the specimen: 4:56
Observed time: 5:41
